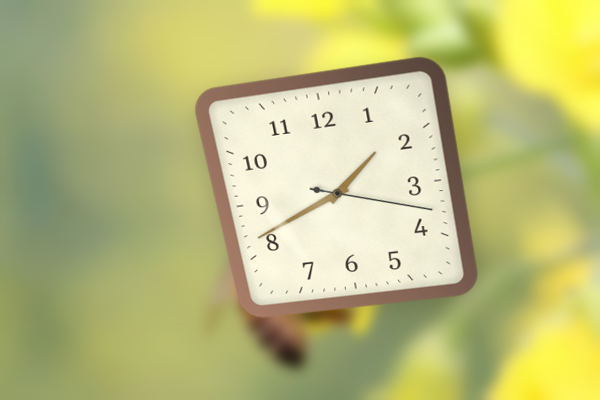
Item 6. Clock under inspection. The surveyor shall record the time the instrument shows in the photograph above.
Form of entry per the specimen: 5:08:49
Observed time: 1:41:18
